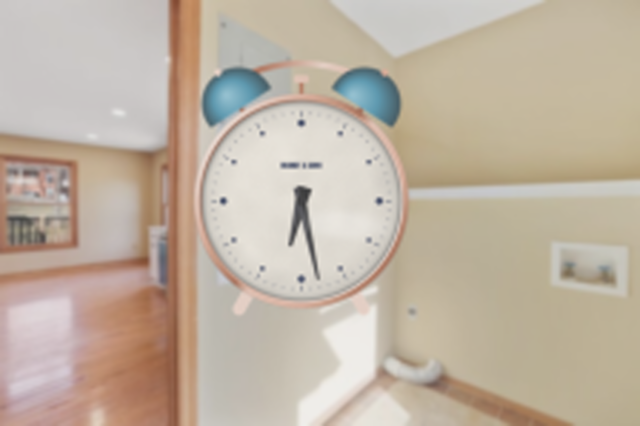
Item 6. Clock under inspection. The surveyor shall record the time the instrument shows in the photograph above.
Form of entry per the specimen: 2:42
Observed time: 6:28
